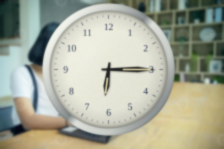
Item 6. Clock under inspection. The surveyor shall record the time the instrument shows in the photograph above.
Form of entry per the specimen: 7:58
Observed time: 6:15
